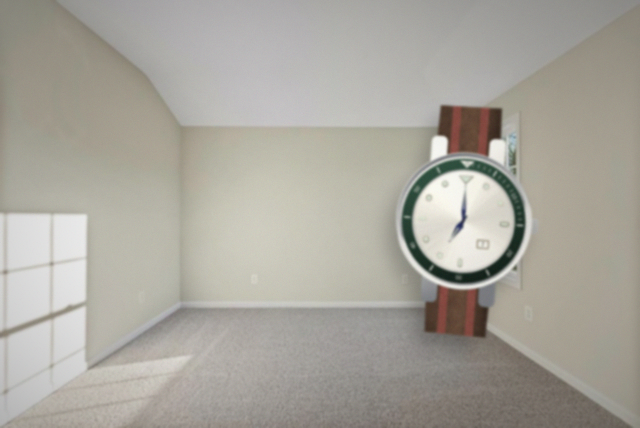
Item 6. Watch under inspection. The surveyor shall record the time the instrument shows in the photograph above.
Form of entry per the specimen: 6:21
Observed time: 7:00
